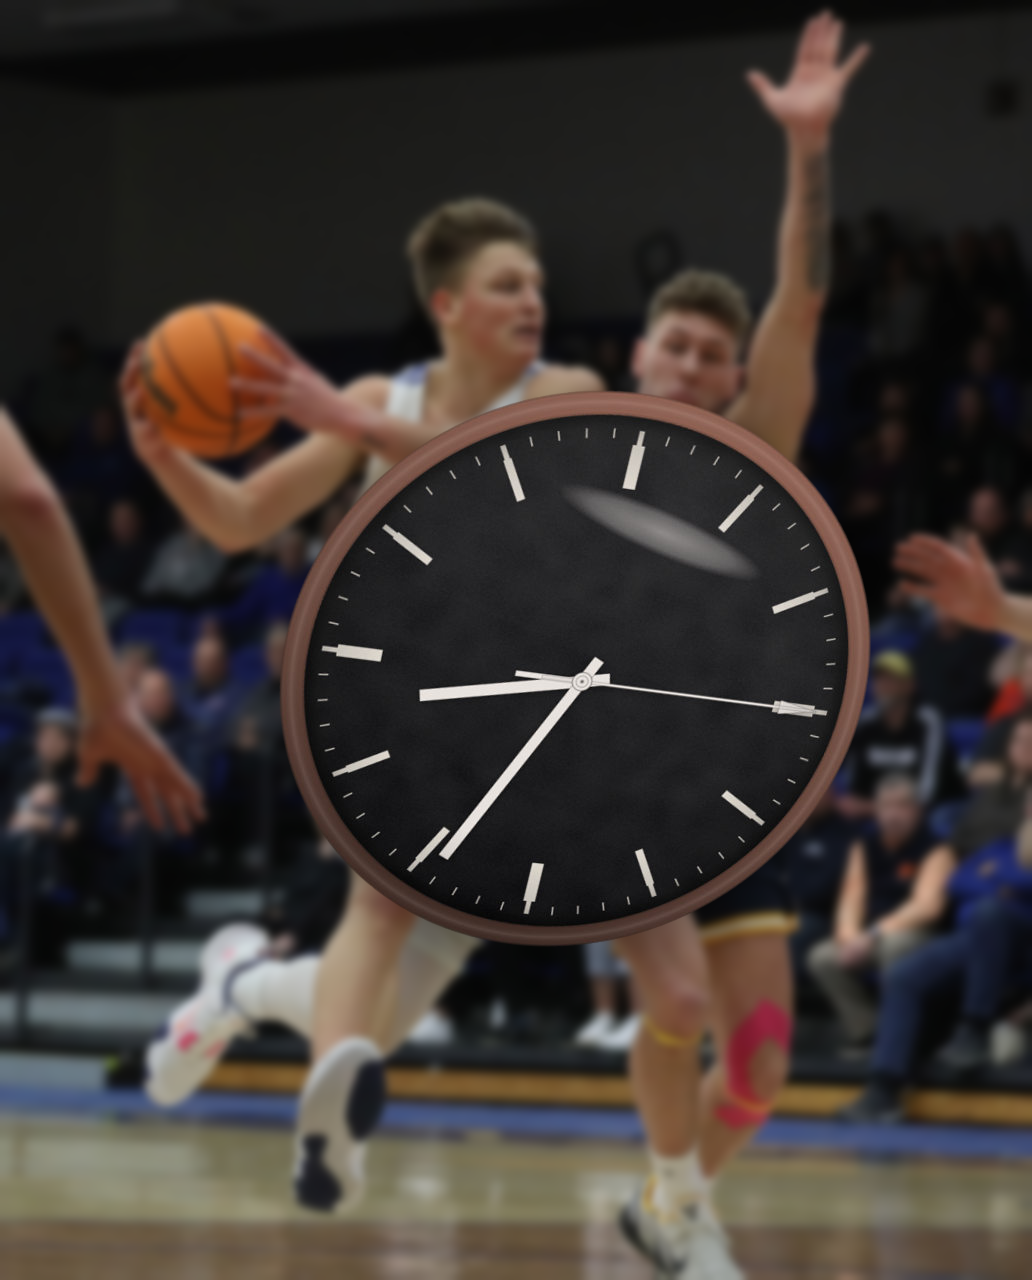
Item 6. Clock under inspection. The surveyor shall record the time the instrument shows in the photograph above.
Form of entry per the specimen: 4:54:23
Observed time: 8:34:15
